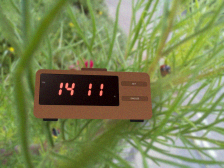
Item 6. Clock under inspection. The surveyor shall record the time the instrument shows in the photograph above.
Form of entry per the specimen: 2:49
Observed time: 14:11
